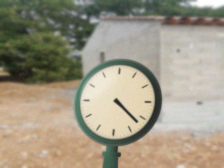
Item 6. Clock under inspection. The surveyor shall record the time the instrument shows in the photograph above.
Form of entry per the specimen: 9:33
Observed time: 4:22
